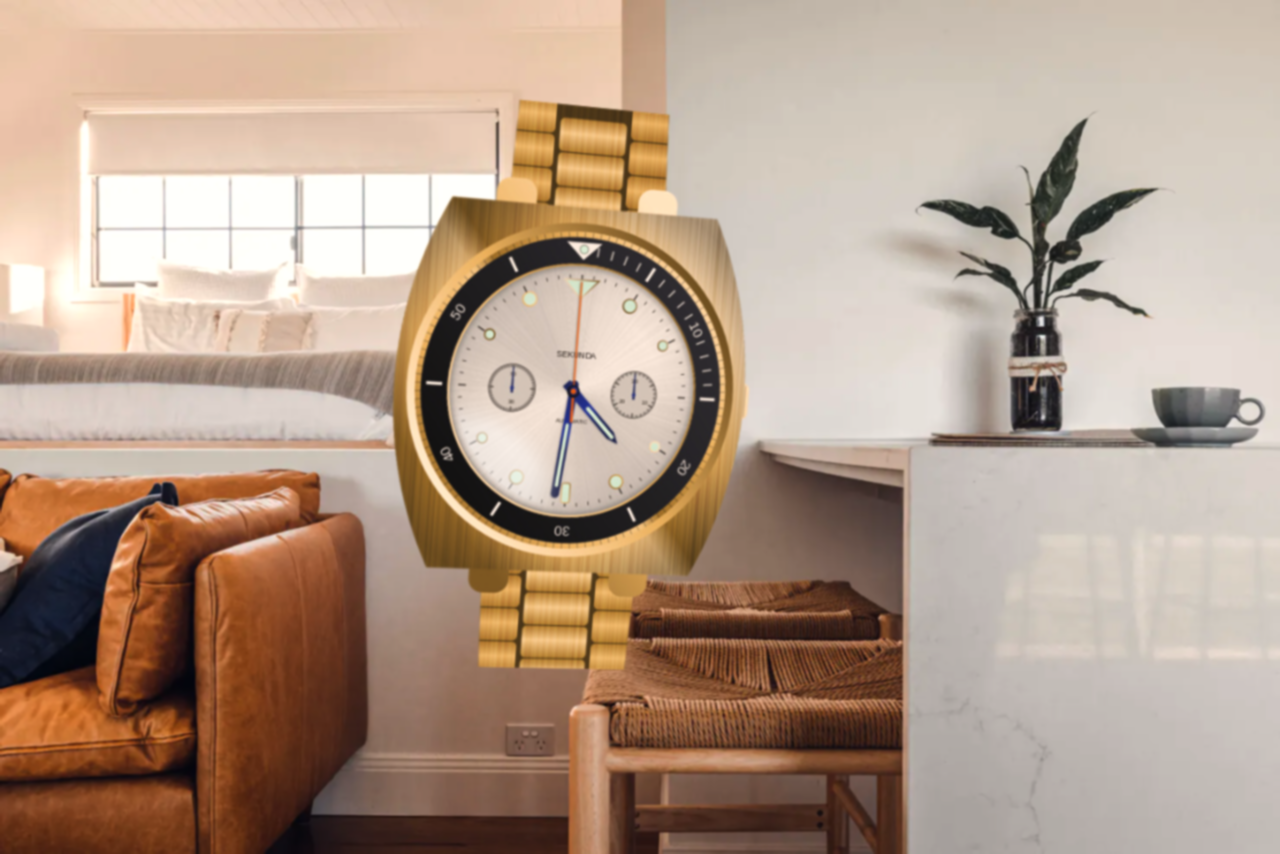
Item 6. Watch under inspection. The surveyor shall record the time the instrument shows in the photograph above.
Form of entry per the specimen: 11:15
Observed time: 4:31
